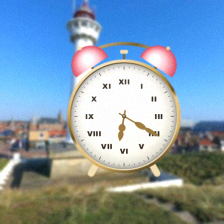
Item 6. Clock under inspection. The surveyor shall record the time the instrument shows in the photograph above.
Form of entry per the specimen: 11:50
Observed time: 6:20
